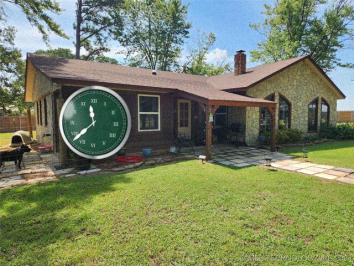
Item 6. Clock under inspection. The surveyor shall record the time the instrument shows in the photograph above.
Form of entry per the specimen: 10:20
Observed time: 11:38
